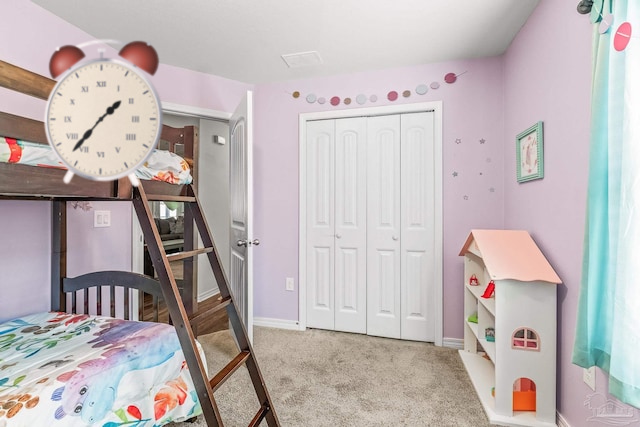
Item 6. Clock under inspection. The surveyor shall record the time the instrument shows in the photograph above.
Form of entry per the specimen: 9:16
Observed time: 1:37
